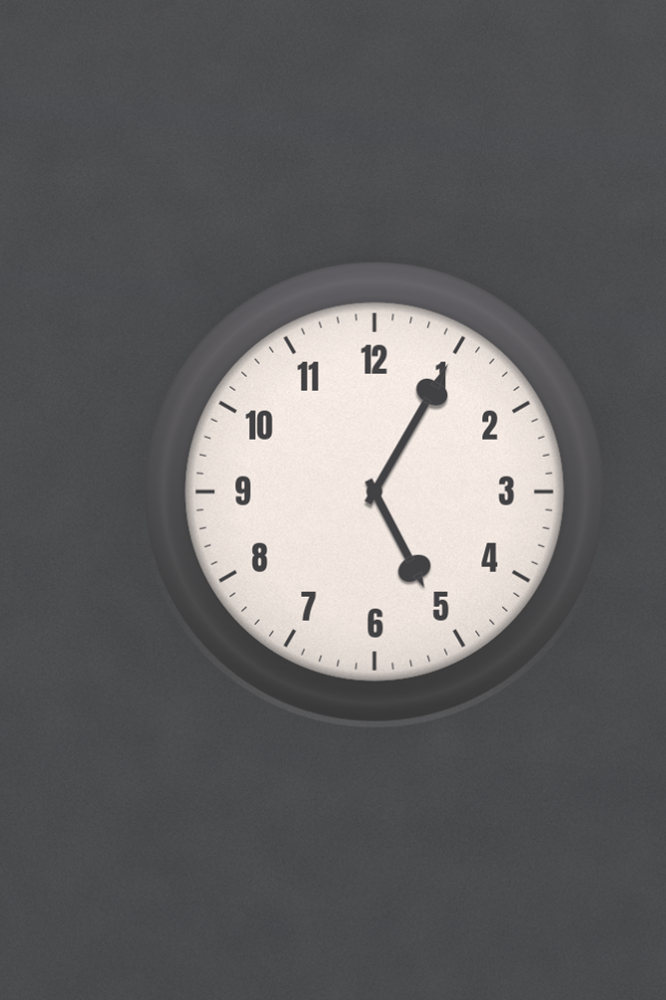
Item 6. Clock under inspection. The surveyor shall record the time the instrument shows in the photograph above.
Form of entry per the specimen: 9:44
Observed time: 5:05
